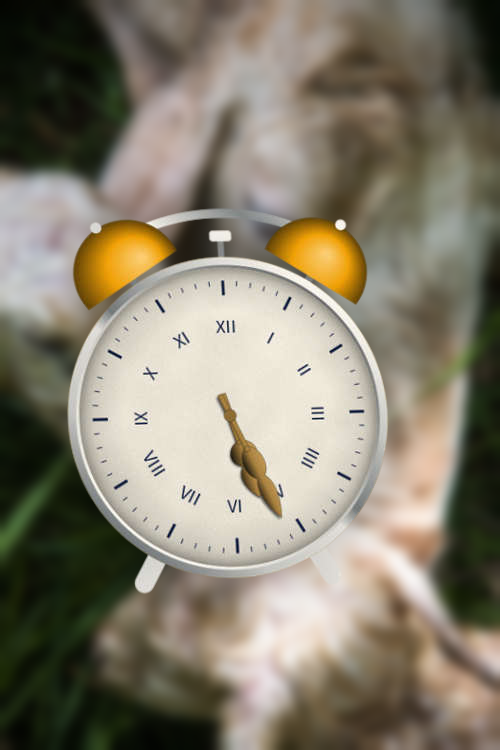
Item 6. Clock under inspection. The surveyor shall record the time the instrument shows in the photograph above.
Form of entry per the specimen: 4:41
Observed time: 5:26
